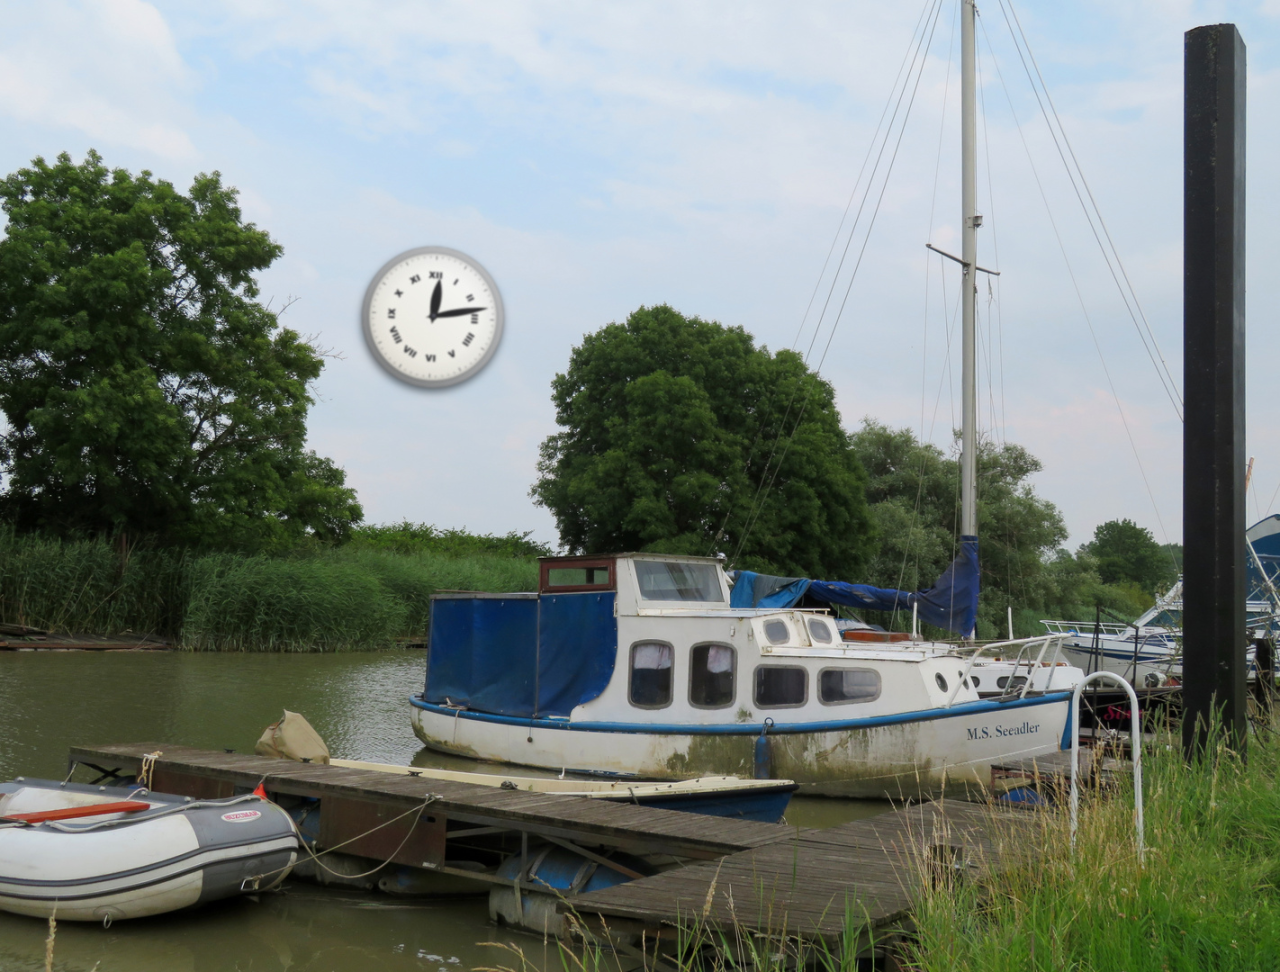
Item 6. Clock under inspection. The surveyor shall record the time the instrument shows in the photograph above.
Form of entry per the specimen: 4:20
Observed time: 12:13
